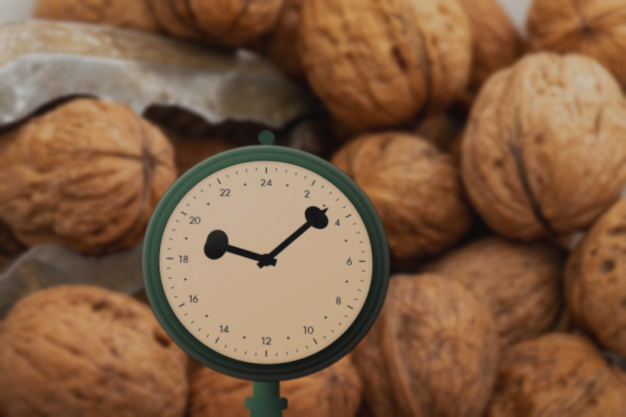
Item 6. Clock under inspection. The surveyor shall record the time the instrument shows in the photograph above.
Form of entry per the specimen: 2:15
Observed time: 19:08
